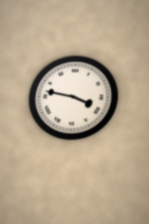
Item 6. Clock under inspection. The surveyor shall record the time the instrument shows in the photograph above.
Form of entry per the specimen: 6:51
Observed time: 3:47
